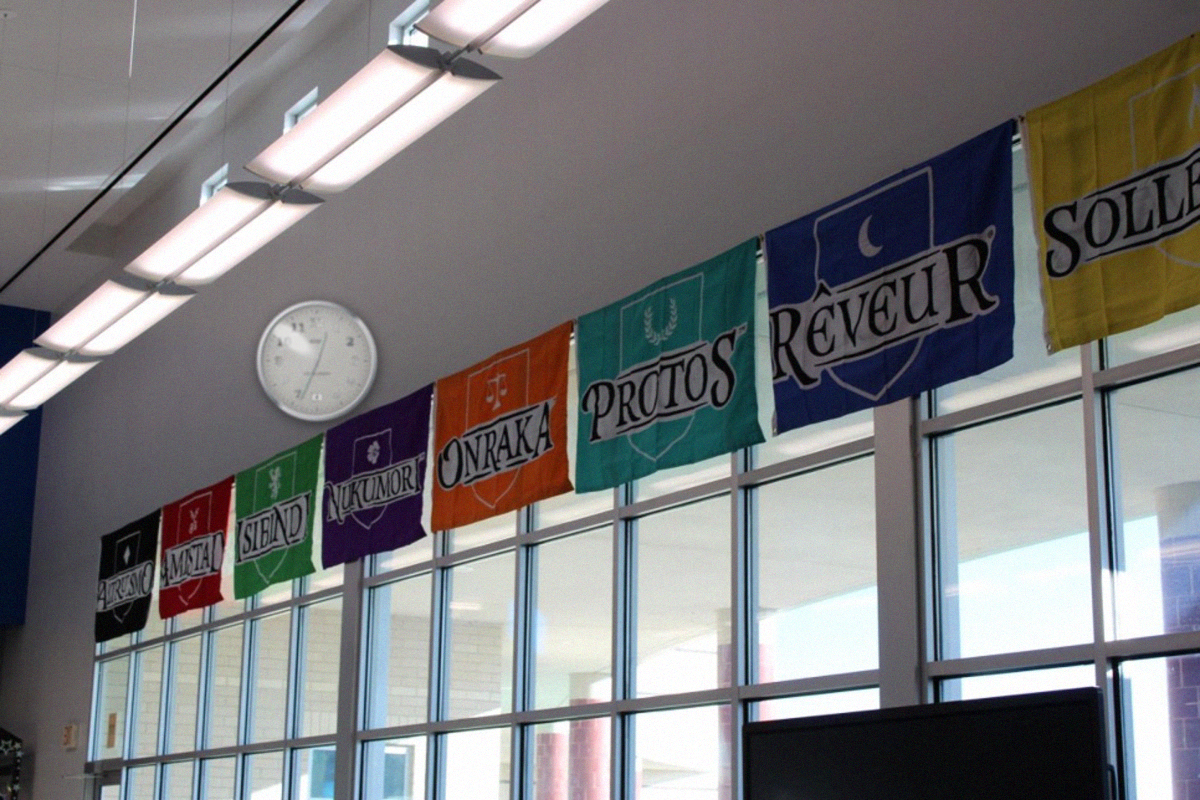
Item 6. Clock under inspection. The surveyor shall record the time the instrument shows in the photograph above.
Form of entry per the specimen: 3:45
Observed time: 12:34
